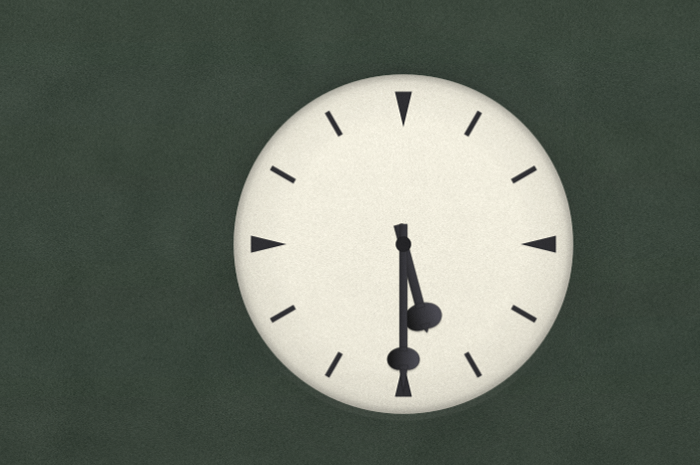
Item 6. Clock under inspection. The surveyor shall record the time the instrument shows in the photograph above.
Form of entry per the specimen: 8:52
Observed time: 5:30
